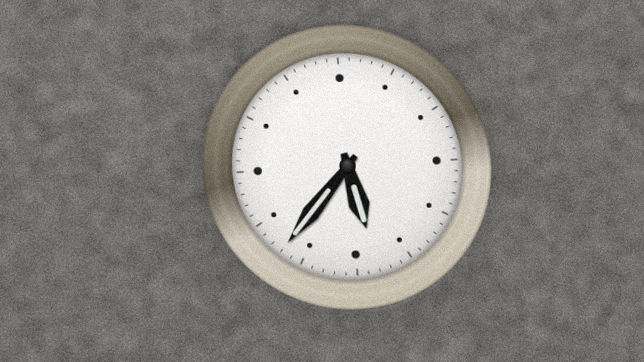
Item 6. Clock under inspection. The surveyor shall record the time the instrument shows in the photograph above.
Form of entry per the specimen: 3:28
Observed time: 5:37
